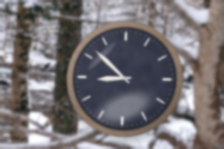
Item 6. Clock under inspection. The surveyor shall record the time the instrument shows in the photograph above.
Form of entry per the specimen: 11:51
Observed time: 8:52
